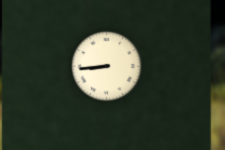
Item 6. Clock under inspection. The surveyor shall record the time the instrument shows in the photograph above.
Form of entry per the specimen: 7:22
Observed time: 8:44
